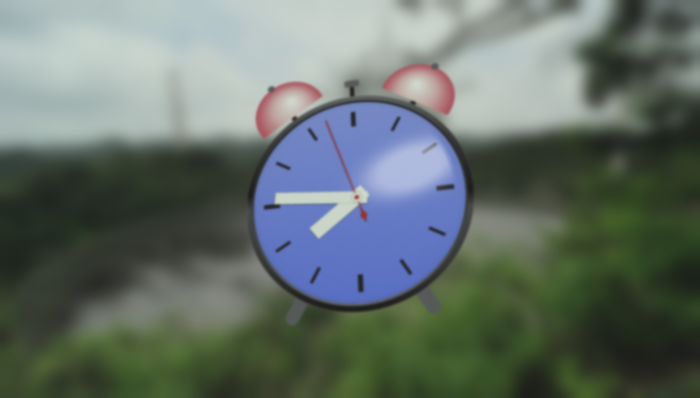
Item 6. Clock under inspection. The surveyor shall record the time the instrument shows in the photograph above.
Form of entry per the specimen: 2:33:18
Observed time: 7:45:57
